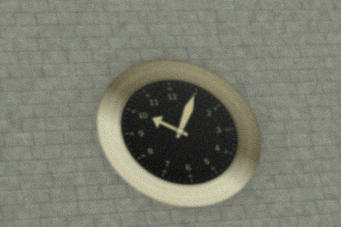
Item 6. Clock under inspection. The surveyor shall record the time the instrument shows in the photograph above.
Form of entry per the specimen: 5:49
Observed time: 10:05
